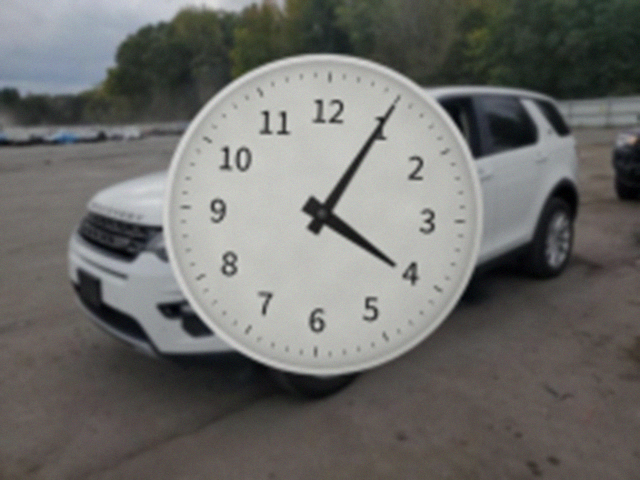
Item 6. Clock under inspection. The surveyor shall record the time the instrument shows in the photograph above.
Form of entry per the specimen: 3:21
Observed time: 4:05
